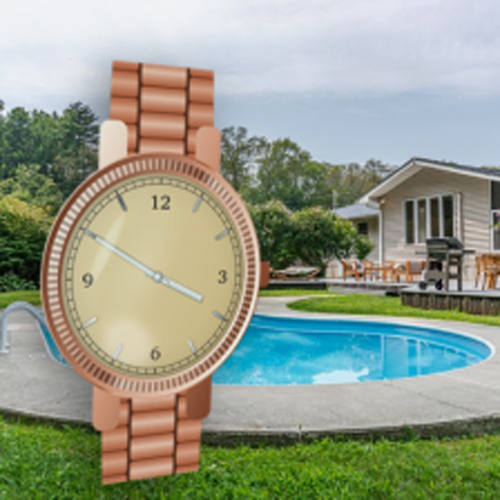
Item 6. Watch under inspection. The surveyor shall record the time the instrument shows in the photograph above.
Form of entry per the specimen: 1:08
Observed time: 3:50
